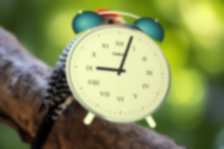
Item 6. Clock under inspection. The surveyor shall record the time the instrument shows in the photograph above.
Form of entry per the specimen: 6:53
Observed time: 9:03
